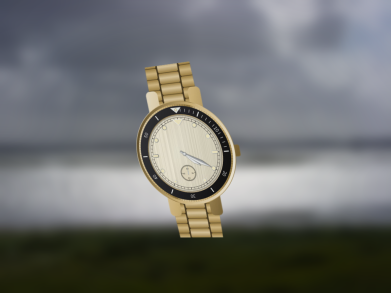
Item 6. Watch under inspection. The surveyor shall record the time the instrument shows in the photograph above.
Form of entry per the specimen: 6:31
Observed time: 4:20
